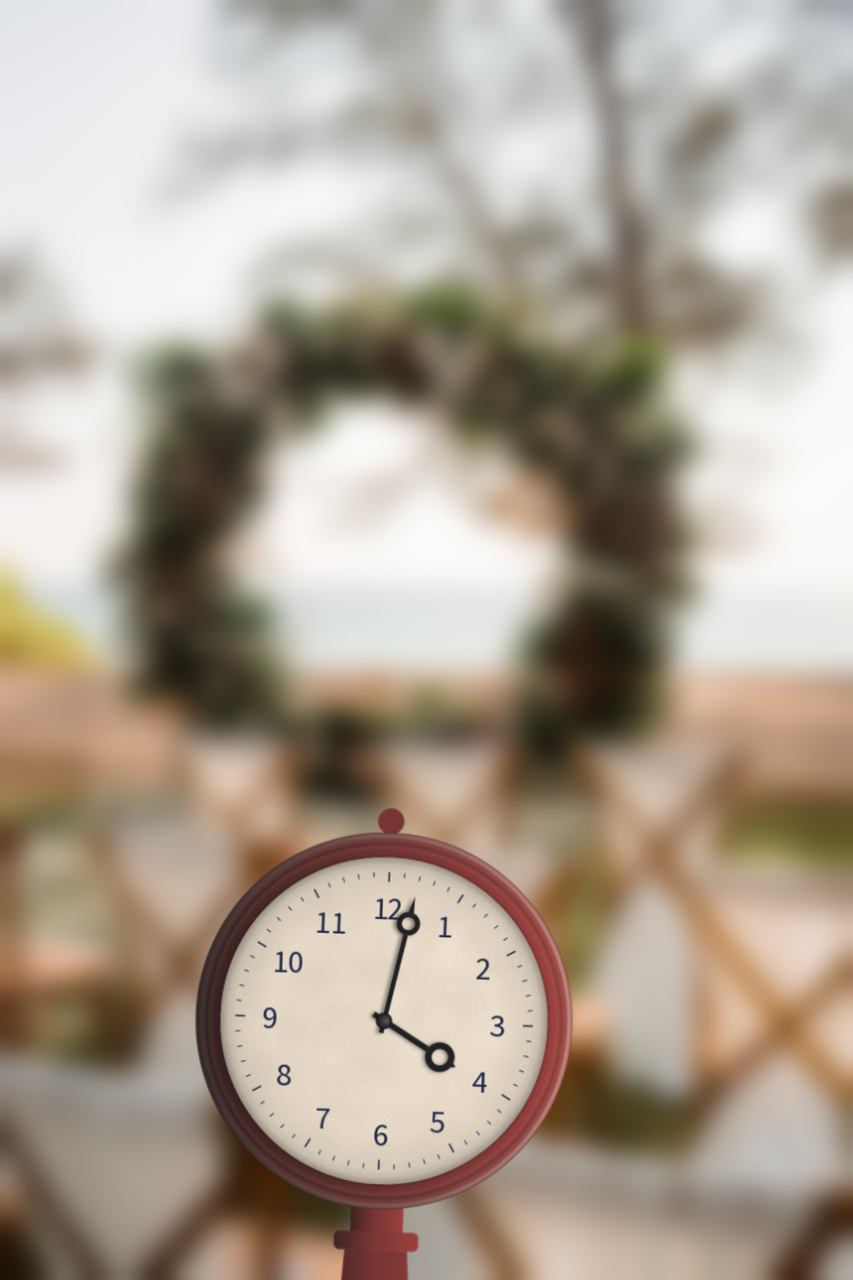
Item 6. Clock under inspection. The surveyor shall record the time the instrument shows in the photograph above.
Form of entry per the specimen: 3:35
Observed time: 4:02
